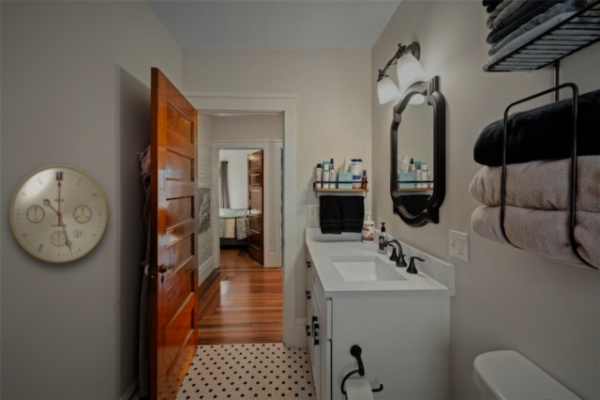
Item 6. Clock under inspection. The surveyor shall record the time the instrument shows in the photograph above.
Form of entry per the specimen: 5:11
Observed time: 10:27
